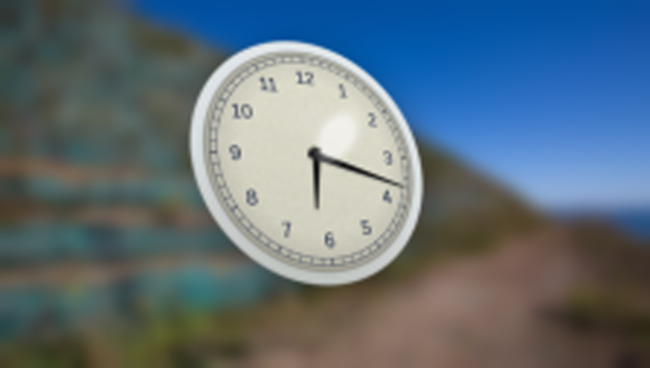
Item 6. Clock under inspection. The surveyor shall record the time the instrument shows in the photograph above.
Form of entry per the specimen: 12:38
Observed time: 6:18
